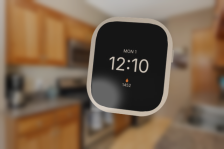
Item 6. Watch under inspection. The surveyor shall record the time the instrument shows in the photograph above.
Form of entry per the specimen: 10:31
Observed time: 12:10
